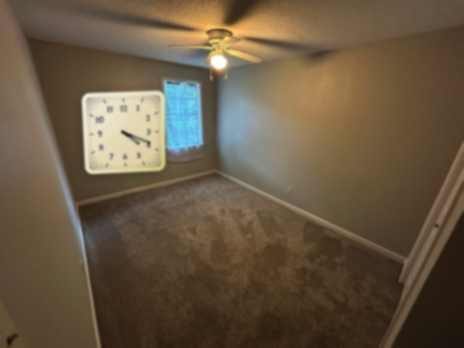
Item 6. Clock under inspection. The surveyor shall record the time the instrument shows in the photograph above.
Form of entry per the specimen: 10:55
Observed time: 4:19
